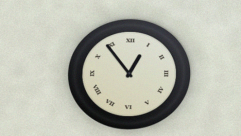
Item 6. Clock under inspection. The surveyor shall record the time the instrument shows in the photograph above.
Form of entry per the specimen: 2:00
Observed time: 12:54
